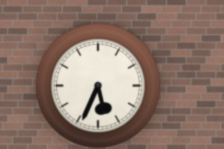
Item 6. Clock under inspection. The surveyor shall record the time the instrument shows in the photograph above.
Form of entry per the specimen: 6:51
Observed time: 5:34
